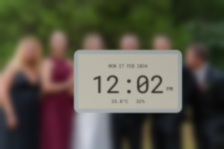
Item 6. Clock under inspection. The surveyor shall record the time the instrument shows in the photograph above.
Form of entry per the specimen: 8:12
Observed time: 12:02
